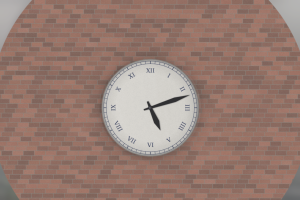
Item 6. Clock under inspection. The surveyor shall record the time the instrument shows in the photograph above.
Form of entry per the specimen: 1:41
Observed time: 5:12
